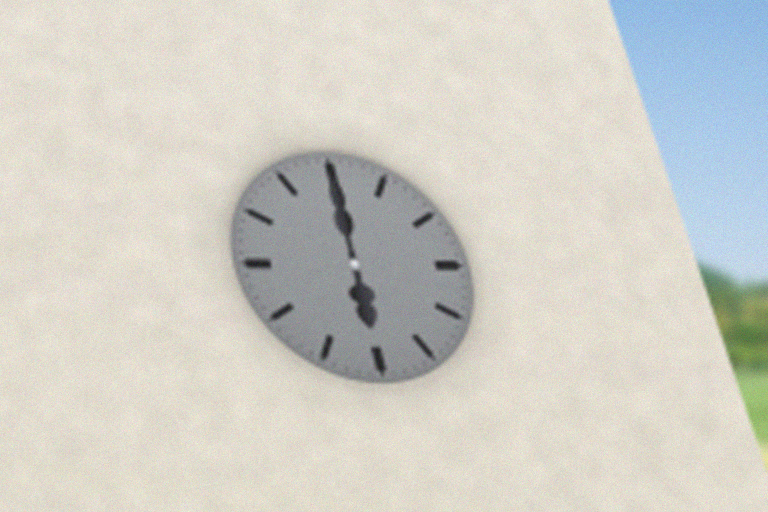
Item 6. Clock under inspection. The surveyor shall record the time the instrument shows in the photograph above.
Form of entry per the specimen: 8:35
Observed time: 6:00
